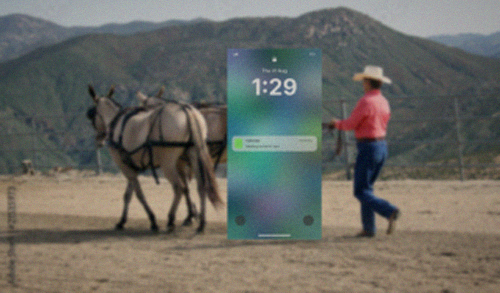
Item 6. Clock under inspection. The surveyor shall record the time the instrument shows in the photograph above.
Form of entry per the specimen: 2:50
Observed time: 1:29
